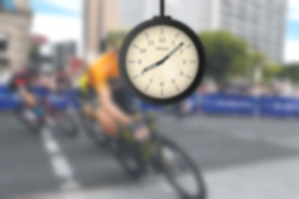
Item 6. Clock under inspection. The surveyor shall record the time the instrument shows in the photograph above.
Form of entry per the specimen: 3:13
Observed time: 8:08
